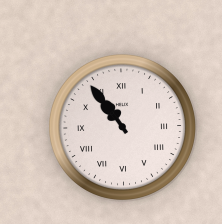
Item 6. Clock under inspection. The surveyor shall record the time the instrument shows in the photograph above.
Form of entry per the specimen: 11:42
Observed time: 10:54
